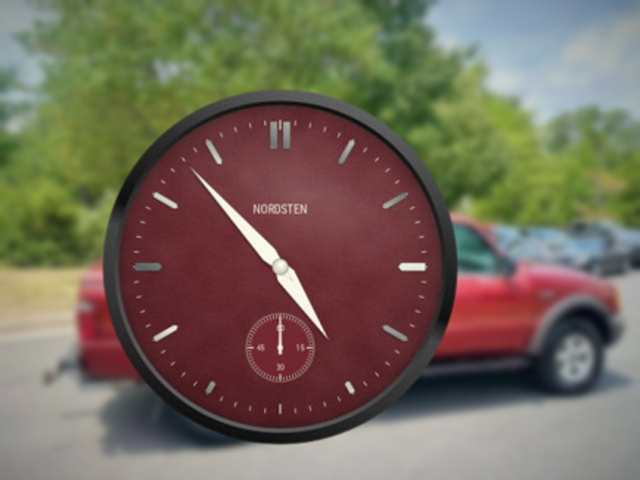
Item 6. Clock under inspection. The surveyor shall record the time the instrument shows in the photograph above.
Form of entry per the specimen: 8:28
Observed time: 4:53
